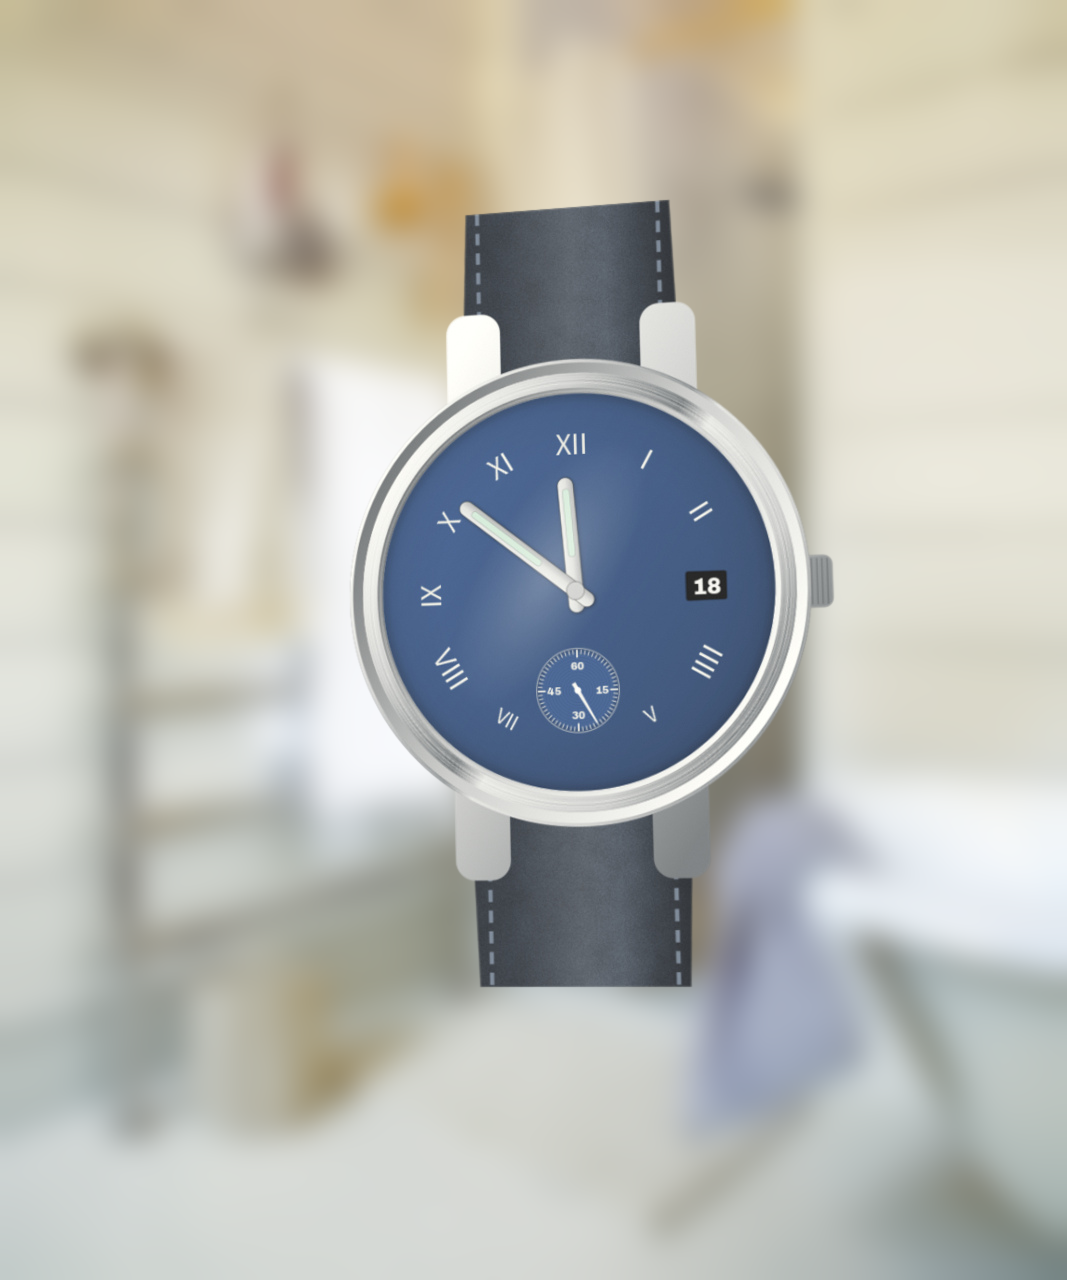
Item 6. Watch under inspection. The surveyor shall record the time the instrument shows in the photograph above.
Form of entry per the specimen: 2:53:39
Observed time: 11:51:25
